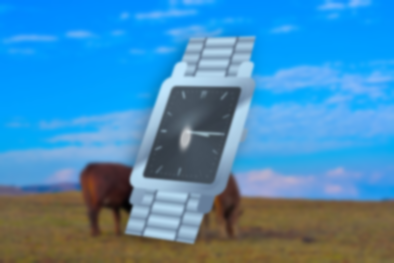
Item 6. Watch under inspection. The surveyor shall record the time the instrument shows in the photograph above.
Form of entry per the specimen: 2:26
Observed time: 3:15
